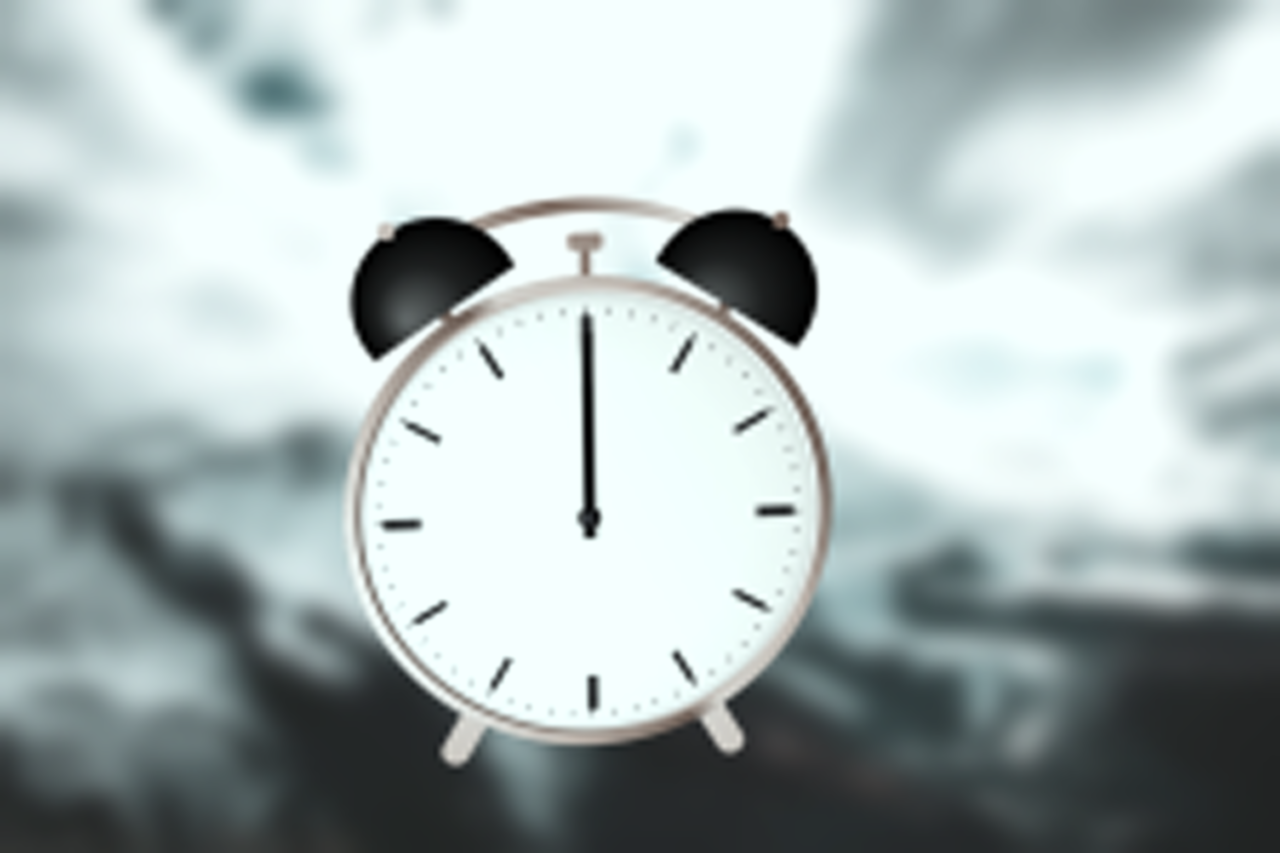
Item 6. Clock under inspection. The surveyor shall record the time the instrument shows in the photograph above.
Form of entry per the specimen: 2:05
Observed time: 12:00
